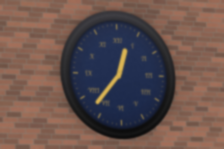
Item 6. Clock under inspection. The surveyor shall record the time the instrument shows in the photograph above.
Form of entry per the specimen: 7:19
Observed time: 12:37
